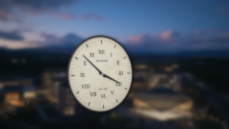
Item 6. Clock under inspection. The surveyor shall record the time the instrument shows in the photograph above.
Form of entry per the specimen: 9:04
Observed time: 3:52
